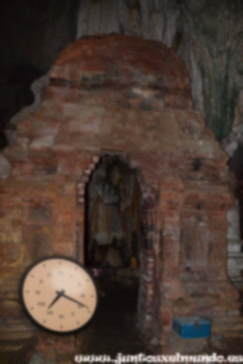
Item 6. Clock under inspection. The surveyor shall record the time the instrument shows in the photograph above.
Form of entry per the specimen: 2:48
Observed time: 7:19
